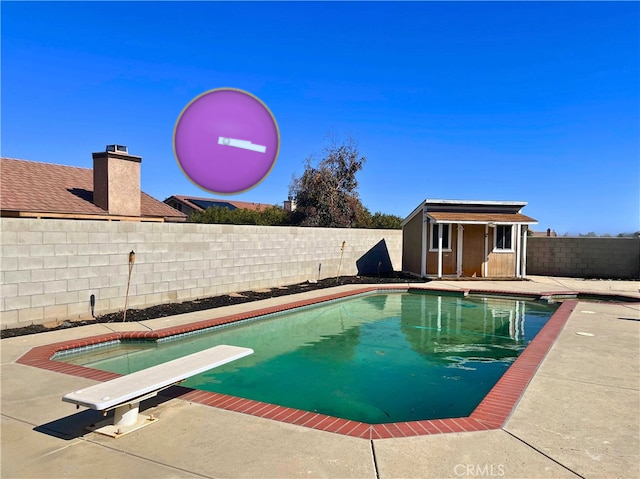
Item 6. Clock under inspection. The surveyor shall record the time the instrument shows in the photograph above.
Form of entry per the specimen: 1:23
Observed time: 3:17
